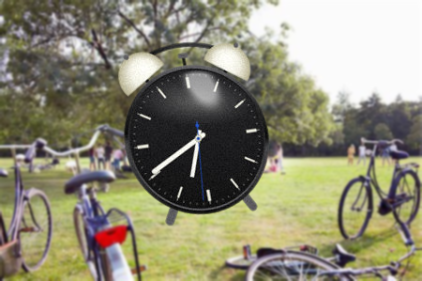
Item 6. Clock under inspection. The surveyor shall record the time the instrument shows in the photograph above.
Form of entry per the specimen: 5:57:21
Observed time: 6:40:31
